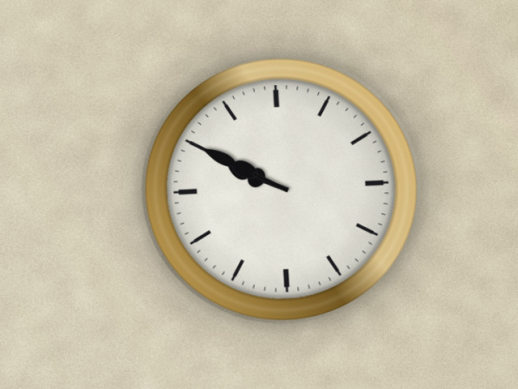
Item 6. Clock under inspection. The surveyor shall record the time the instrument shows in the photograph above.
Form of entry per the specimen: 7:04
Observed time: 9:50
